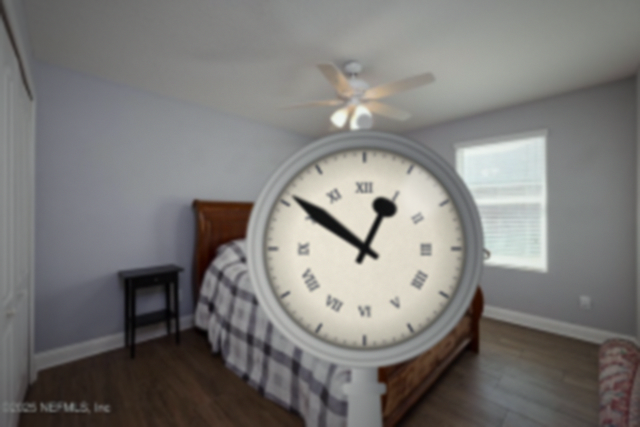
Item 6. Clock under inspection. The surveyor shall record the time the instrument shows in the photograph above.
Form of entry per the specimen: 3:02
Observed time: 12:51
